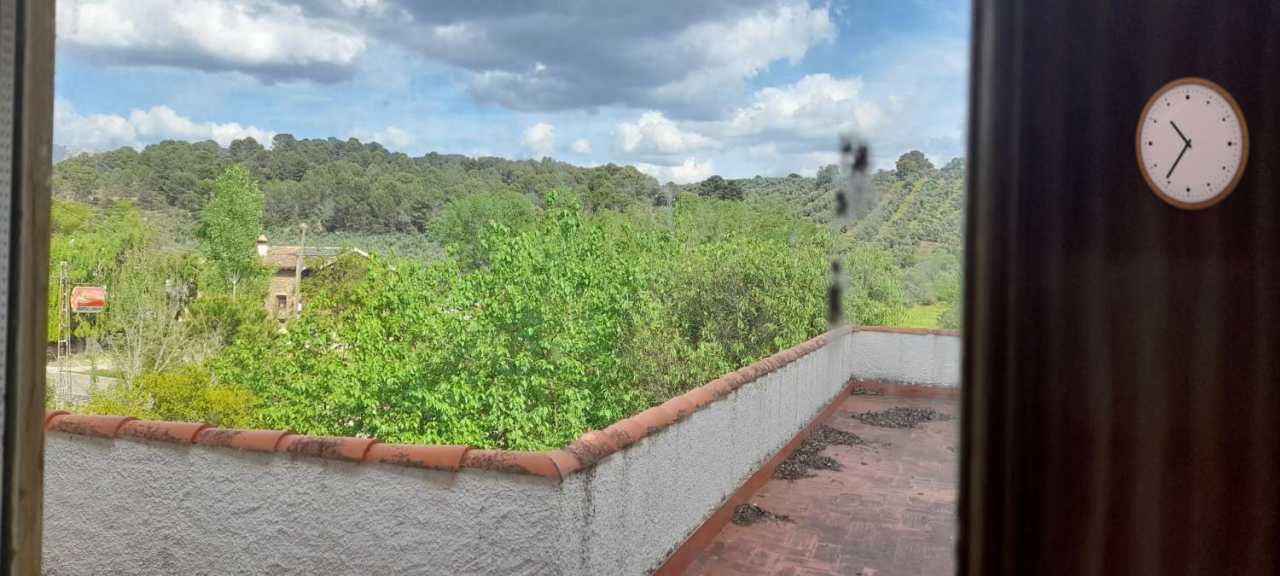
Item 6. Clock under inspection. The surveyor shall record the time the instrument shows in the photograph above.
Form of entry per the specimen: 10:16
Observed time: 10:36
